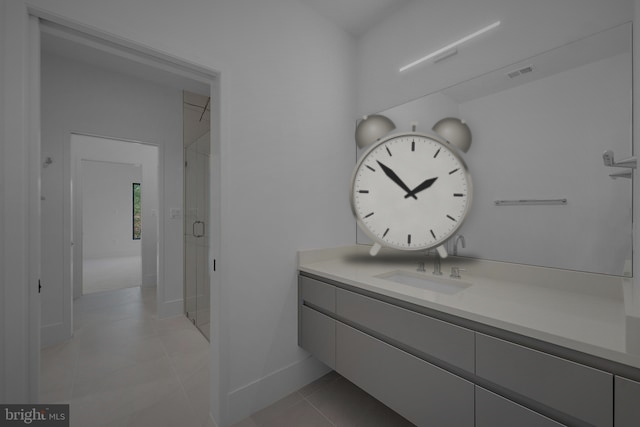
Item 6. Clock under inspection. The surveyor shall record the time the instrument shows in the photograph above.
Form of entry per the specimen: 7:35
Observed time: 1:52
